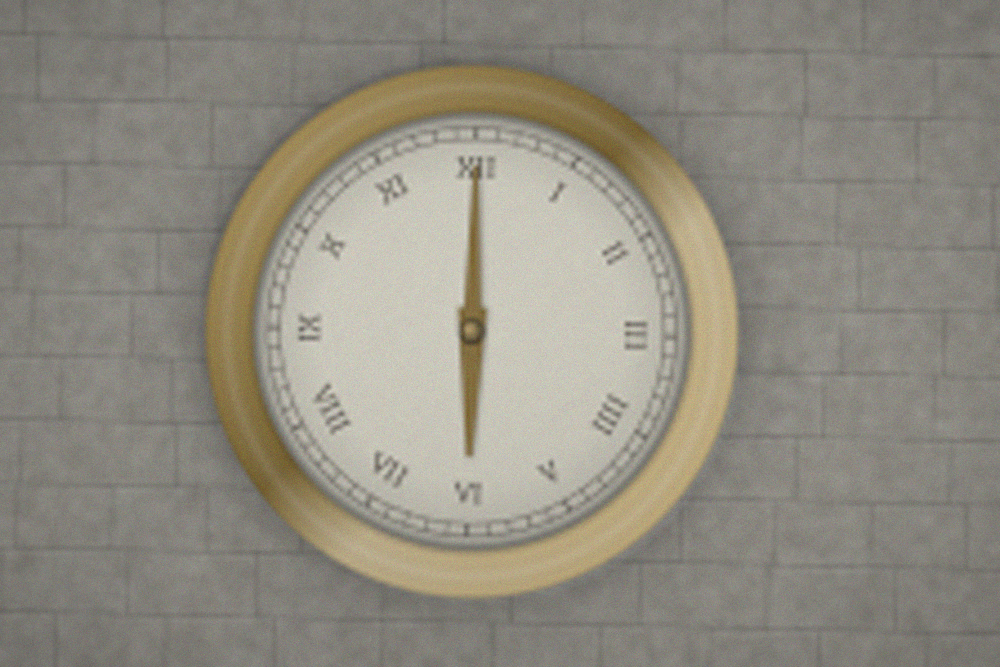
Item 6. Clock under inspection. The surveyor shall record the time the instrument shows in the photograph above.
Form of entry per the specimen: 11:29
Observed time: 6:00
